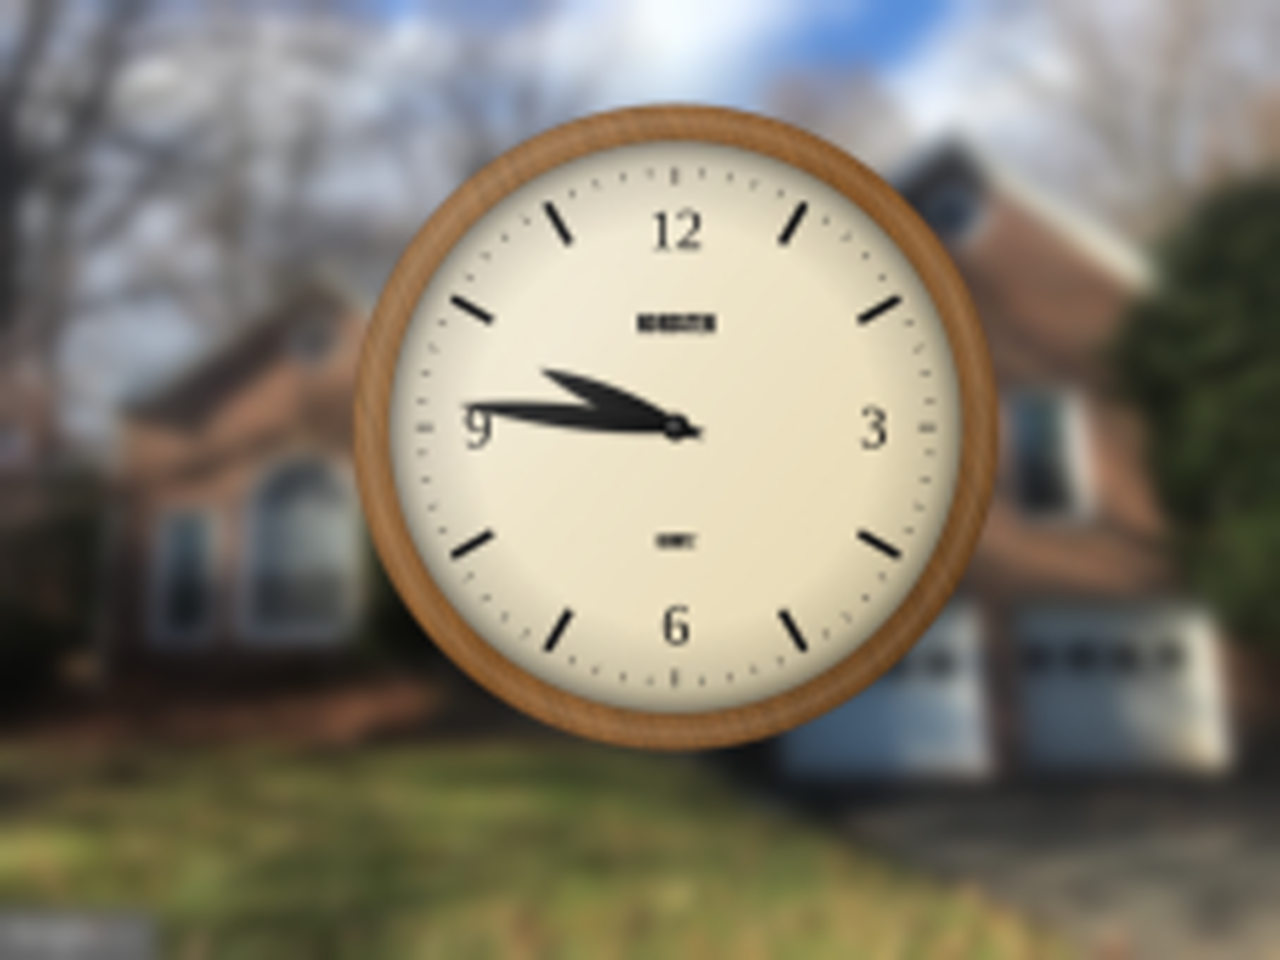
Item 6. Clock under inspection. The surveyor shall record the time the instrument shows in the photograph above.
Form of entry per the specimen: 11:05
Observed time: 9:46
